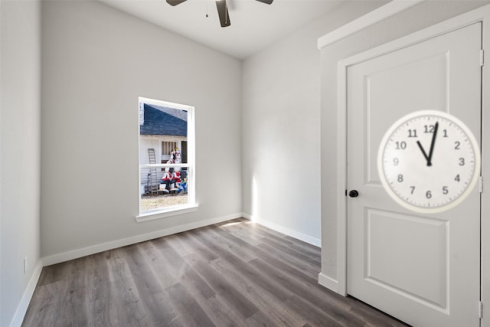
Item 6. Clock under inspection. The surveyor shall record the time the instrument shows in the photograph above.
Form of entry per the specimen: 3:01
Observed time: 11:02
